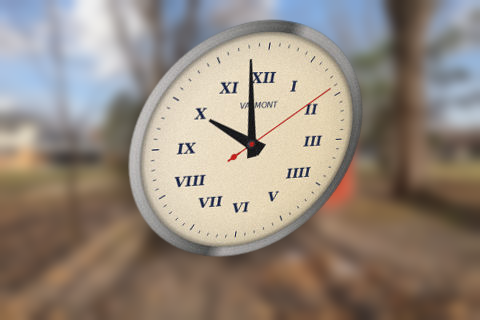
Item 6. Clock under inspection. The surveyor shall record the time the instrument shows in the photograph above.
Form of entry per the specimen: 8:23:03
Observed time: 9:58:09
